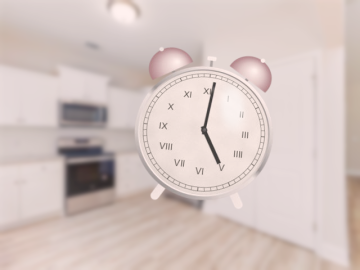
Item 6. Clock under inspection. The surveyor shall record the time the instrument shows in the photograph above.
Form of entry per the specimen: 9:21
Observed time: 5:01
